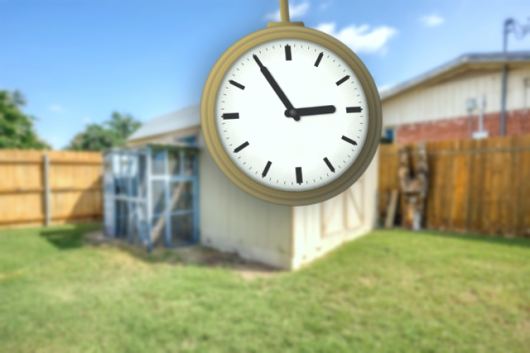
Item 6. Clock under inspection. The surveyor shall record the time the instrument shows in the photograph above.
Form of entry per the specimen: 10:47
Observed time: 2:55
